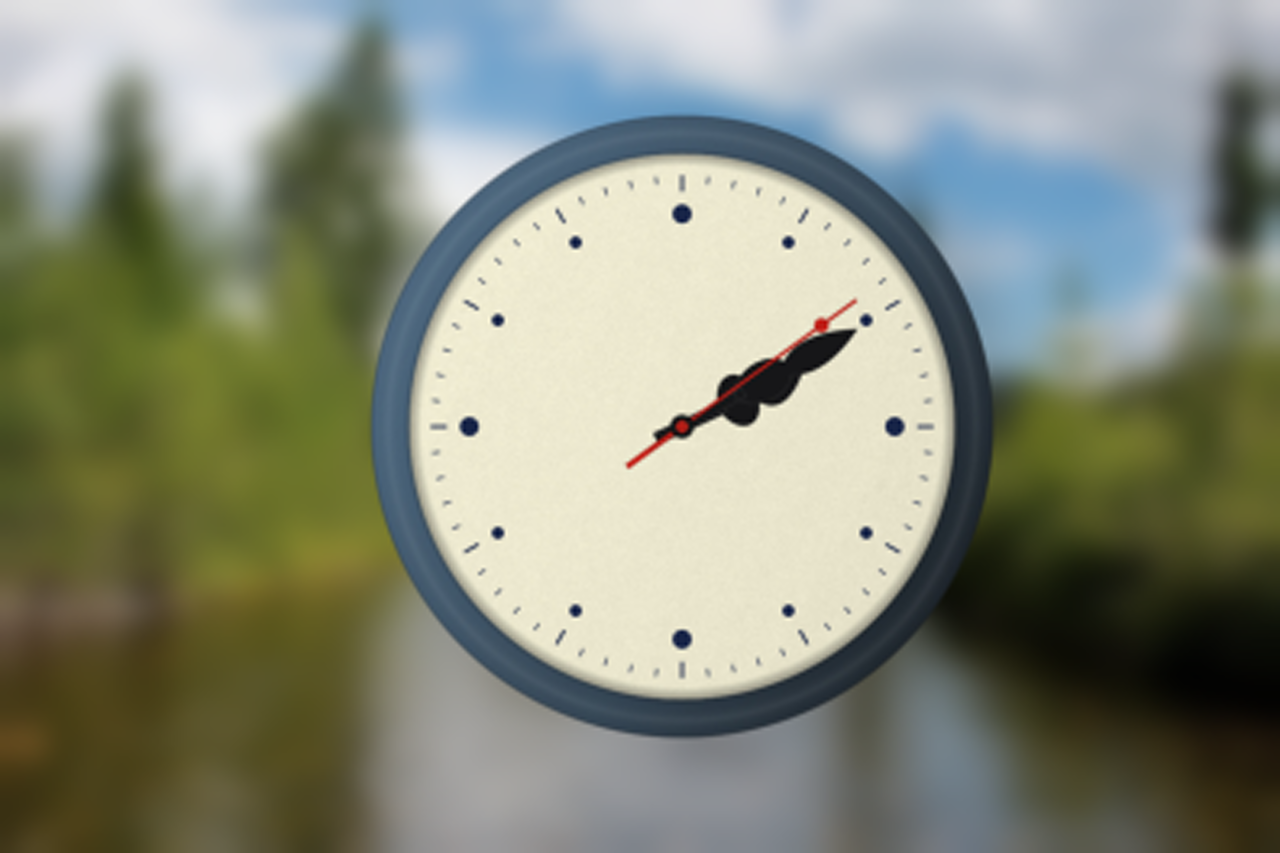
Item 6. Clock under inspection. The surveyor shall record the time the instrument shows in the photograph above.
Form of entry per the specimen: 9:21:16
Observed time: 2:10:09
